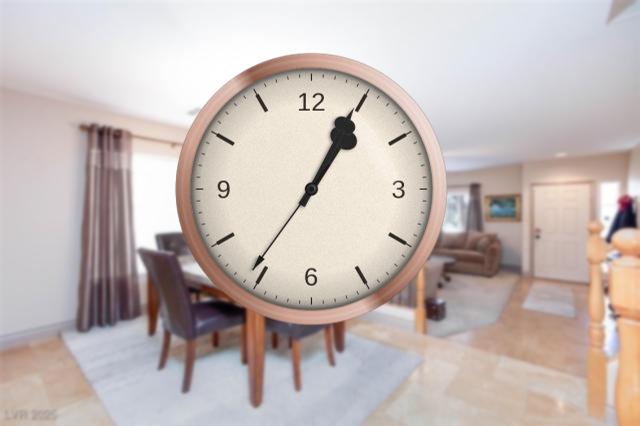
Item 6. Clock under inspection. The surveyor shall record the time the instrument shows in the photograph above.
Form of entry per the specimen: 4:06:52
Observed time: 1:04:36
